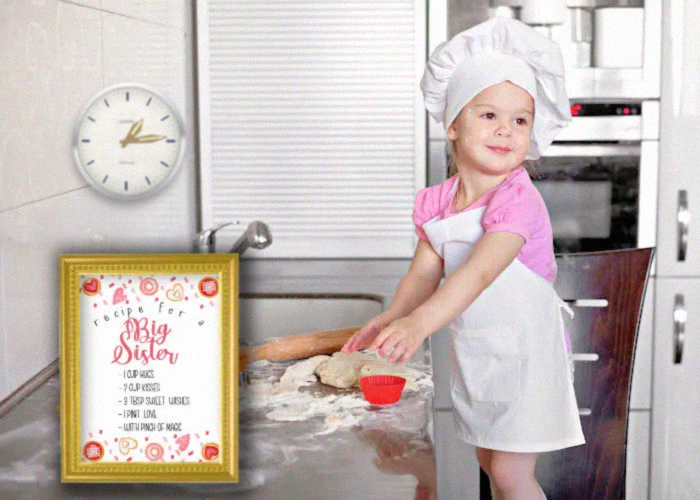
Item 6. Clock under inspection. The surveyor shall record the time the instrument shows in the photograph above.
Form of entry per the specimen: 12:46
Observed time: 1:14
